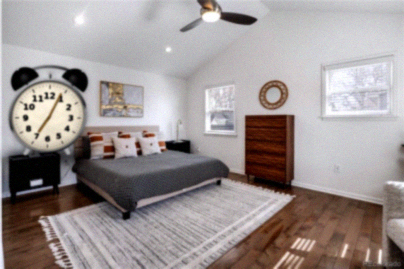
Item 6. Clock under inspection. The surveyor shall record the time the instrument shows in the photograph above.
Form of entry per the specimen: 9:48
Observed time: 7:04
